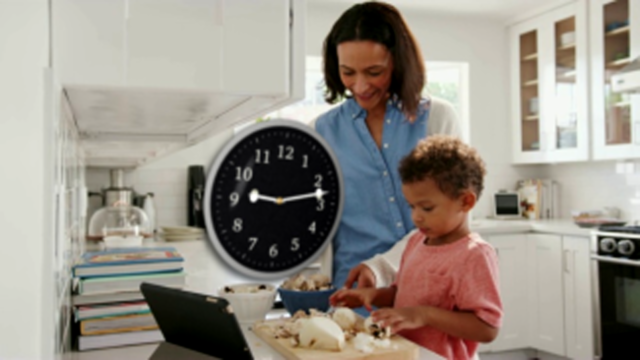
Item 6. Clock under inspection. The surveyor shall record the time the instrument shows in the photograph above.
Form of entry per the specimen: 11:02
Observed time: 9:13
